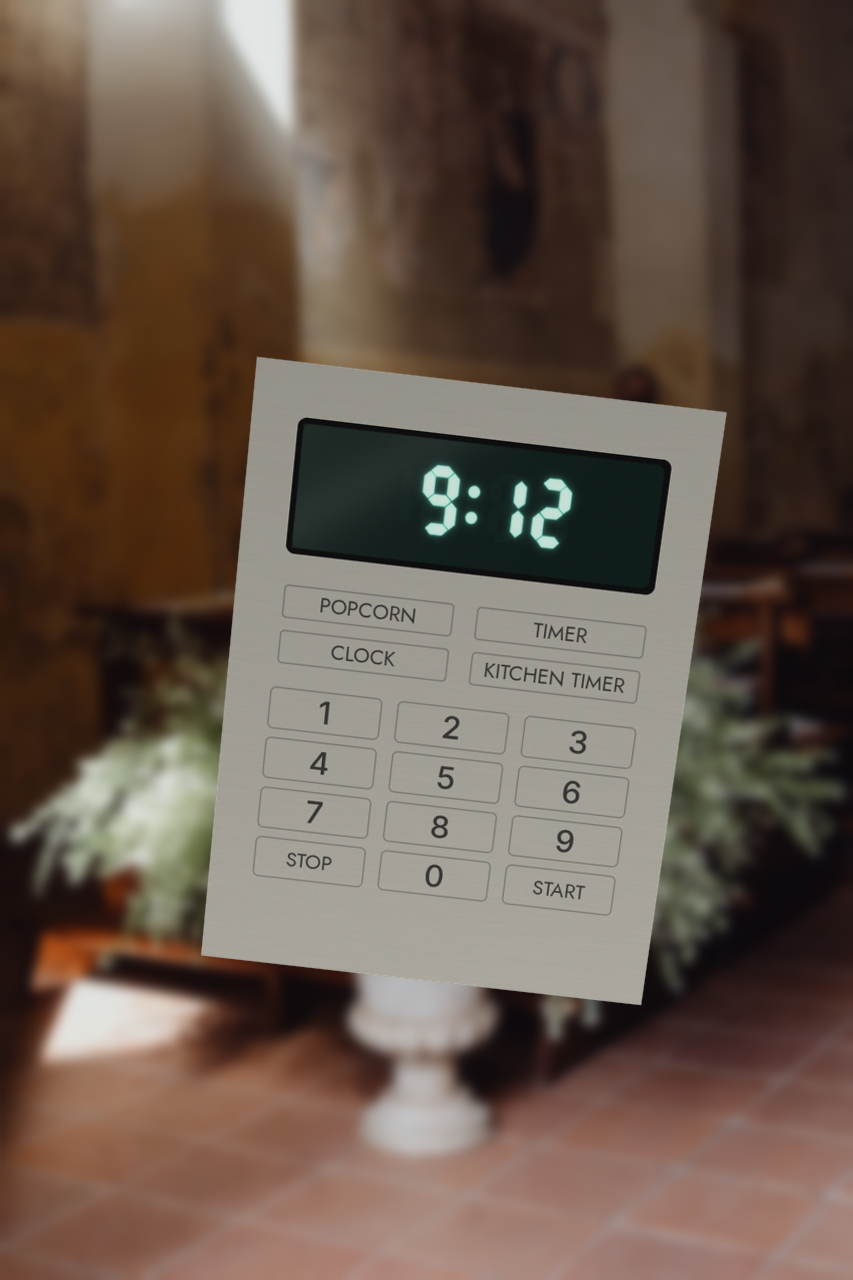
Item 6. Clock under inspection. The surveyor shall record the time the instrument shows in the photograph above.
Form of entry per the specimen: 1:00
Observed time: 9:12
